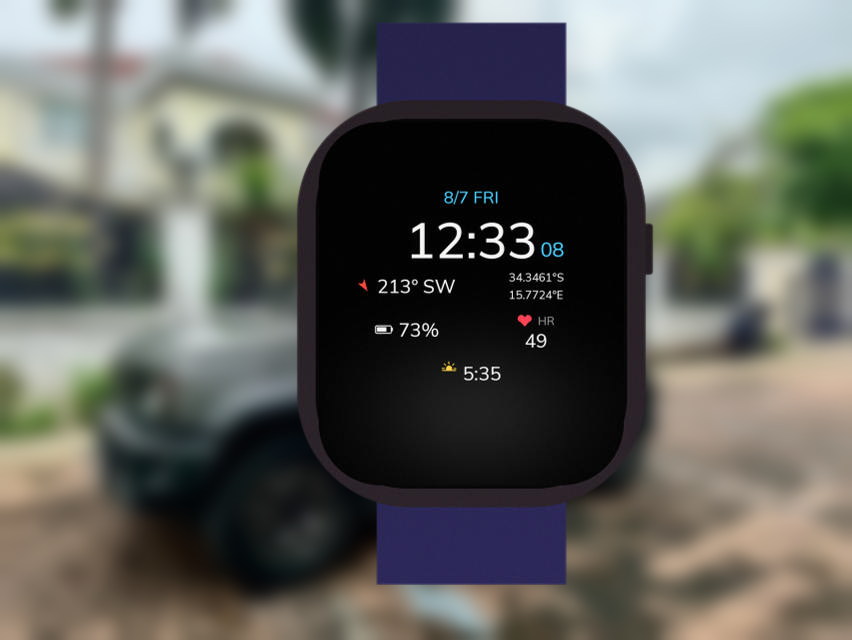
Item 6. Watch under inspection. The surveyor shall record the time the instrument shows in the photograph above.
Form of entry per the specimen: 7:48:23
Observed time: 12:33:08
